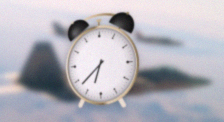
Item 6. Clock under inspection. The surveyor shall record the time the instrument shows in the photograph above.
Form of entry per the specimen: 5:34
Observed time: 6:38
